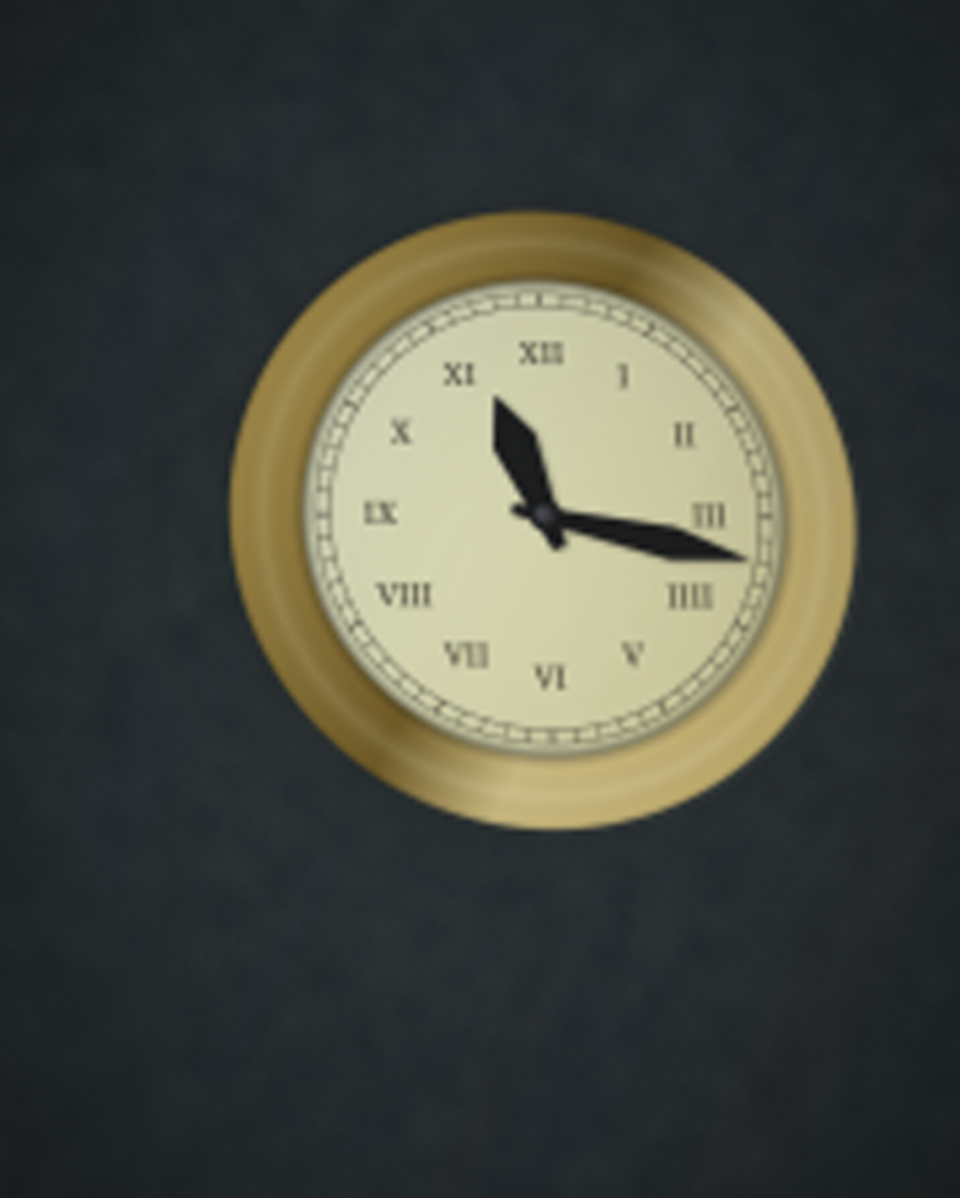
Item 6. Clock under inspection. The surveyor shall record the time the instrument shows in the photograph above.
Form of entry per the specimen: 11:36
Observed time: 11:17
